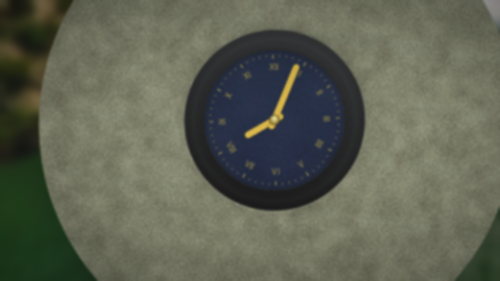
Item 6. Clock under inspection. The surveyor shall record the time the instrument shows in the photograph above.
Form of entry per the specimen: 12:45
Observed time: 8:04
